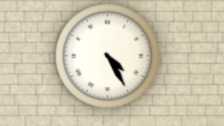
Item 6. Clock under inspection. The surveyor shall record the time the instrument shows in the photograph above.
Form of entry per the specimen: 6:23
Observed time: 4:25
